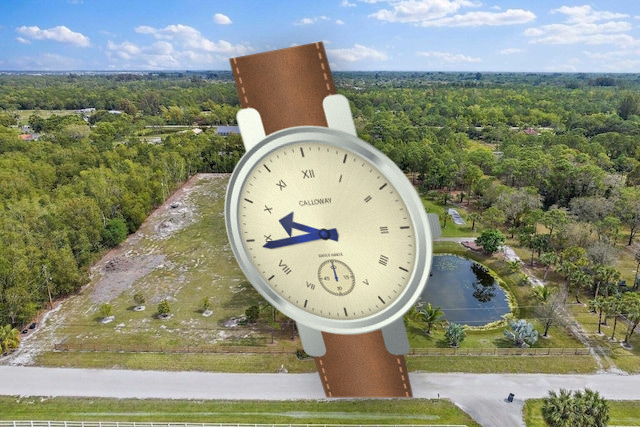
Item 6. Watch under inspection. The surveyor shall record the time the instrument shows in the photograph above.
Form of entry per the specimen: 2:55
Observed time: 9:44
